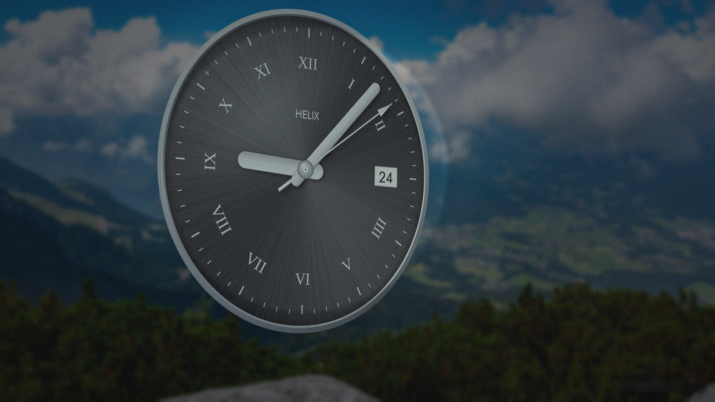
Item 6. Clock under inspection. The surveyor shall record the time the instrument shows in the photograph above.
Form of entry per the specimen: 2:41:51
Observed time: 9:07:09
